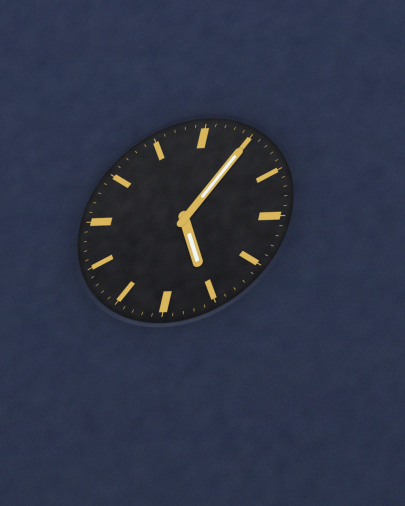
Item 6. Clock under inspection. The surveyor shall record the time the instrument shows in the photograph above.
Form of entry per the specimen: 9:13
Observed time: 5:05
